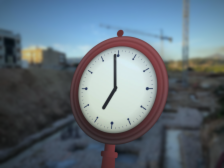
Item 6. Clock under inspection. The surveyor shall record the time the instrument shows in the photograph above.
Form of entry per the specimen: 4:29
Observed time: 6:59
